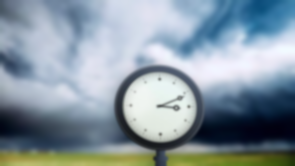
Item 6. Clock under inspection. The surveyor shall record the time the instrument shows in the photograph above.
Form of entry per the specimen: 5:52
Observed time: 3:11
